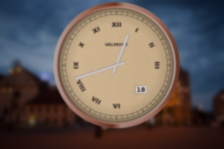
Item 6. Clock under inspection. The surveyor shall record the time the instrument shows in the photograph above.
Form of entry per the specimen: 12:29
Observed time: 12:42
